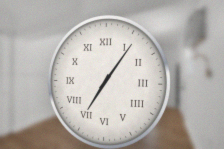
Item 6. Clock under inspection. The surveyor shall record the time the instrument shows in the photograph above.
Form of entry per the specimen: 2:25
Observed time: 7:06
